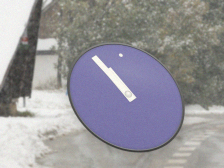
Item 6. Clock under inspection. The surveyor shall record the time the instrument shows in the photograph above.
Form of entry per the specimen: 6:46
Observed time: 10:54
